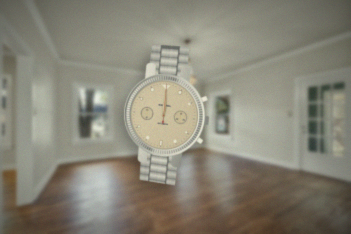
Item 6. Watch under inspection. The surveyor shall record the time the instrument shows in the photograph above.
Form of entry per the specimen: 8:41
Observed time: 12:00
